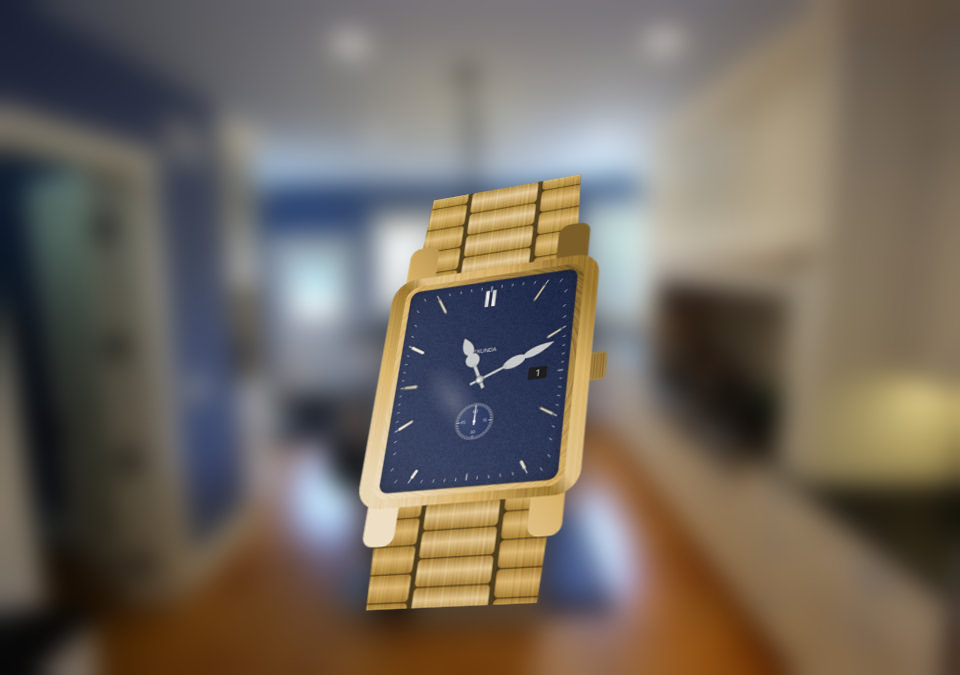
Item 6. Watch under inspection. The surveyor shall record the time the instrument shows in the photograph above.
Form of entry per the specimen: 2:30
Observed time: 11:11
